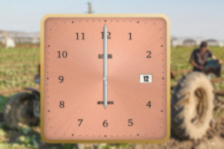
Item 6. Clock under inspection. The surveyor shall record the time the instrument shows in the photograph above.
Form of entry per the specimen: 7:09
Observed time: 6:00
